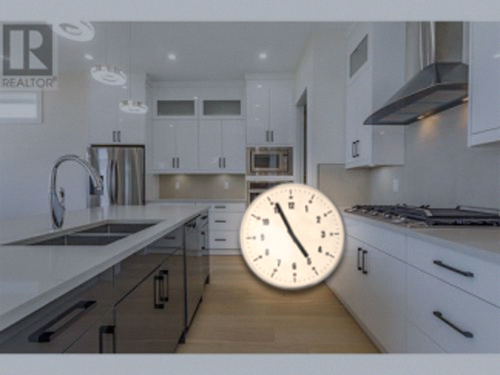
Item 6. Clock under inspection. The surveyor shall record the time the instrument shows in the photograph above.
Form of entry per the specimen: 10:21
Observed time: 4:56
